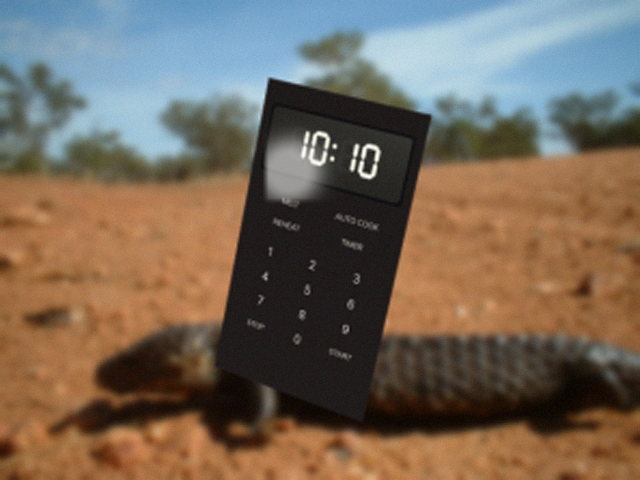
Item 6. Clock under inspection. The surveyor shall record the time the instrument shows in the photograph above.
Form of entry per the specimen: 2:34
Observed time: 10:10
